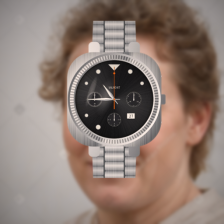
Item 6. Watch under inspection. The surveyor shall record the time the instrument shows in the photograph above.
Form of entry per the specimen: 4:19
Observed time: 10:45
